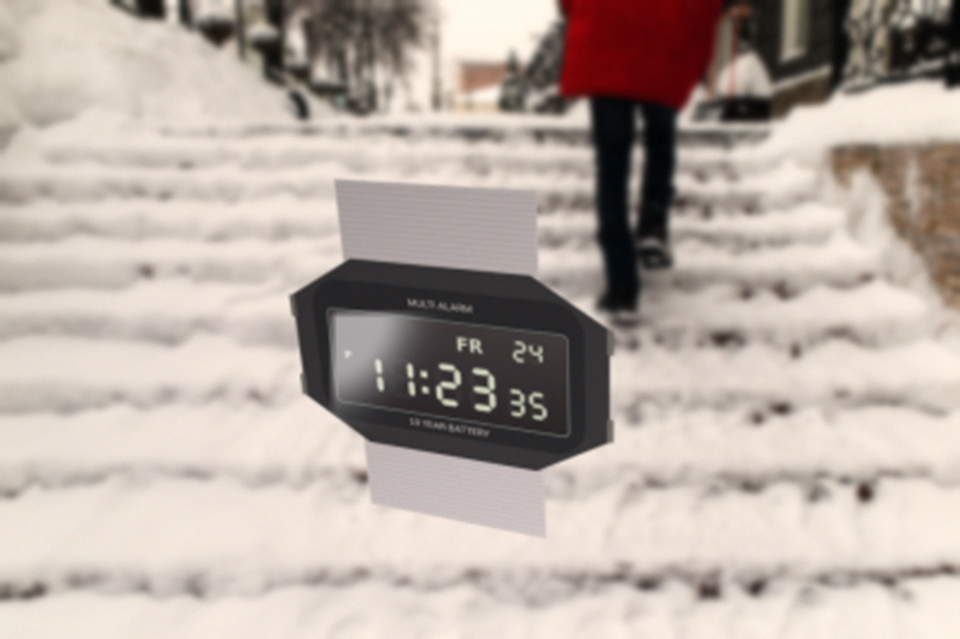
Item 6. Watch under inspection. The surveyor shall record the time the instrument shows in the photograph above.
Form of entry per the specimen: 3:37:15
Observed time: 11:23:35
